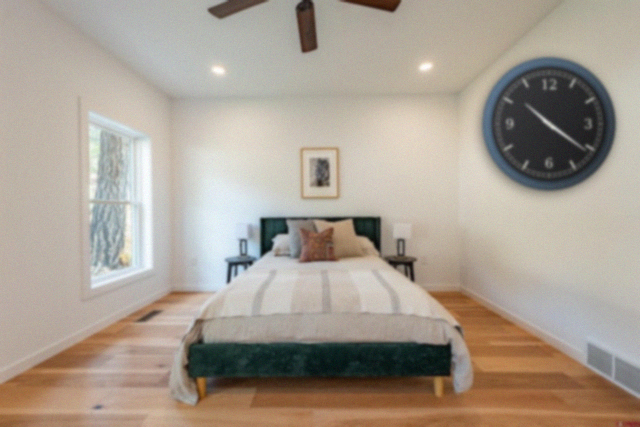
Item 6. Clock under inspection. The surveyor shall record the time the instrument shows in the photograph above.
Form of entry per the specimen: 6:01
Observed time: 10:21
